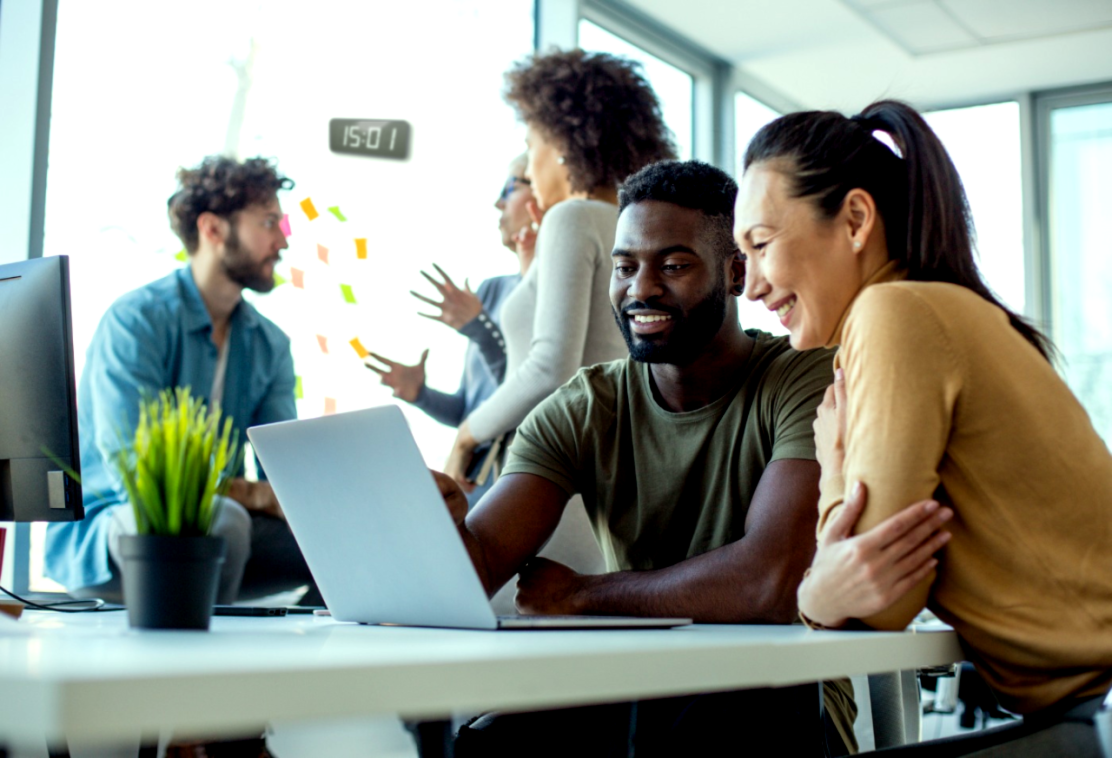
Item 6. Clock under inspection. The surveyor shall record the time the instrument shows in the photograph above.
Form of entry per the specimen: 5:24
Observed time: 15:01
